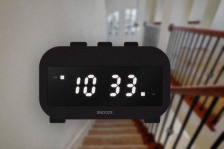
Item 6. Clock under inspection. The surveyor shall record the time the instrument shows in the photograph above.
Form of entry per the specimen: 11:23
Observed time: 10:33
